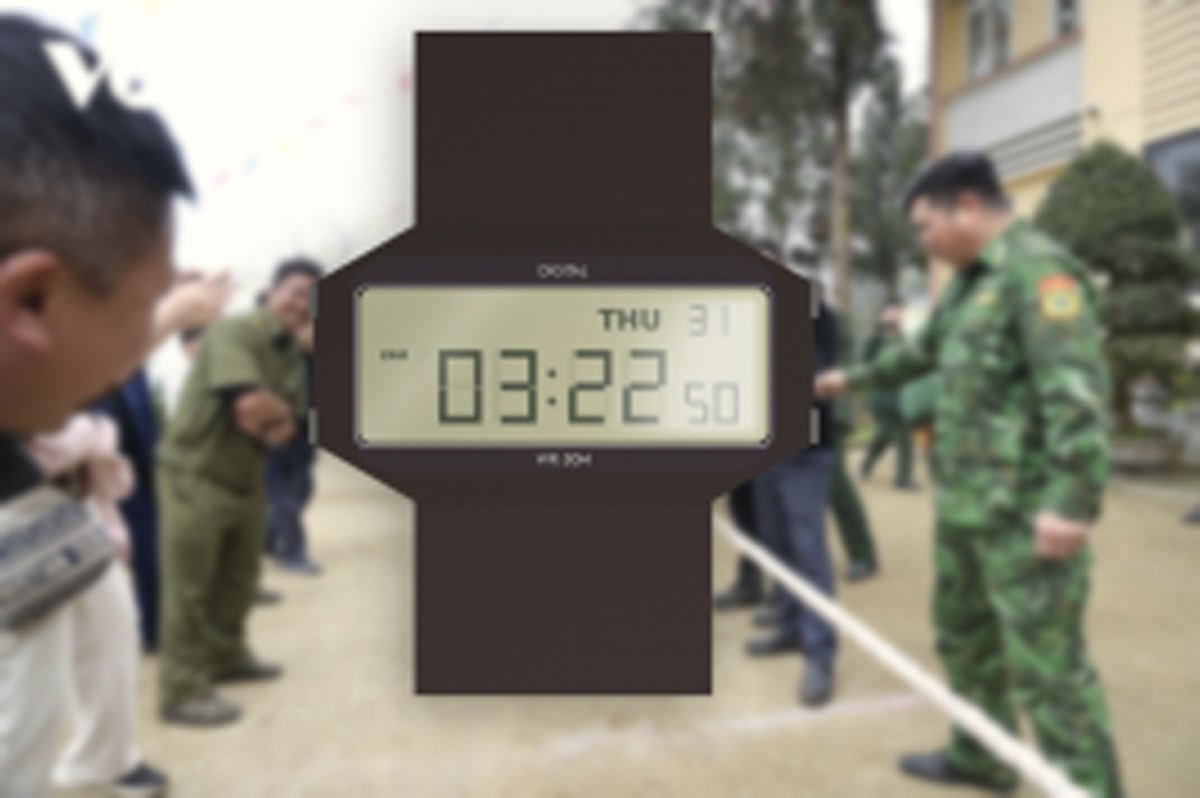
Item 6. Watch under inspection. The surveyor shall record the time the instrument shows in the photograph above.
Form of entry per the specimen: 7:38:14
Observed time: 3:22:50
